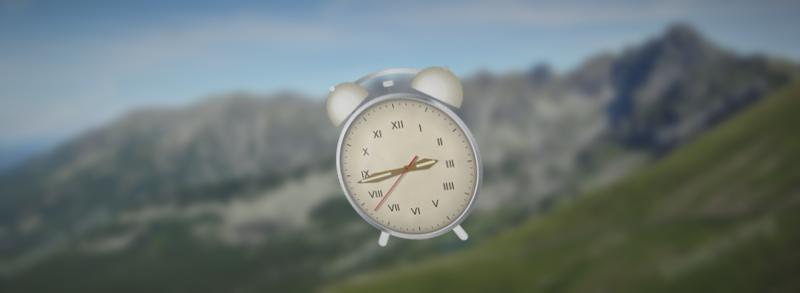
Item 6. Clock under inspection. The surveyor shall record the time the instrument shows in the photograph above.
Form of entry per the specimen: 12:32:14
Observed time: 2:43:38
